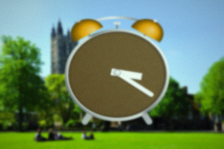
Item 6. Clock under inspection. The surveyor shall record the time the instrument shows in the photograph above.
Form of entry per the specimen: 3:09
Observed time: 3:21
